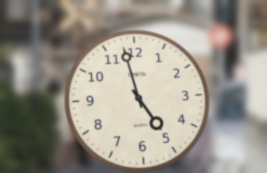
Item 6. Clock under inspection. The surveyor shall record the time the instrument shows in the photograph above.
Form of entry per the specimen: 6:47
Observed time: 4:58
